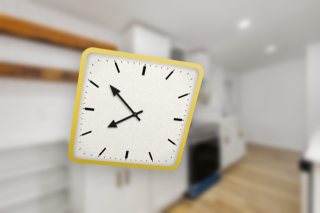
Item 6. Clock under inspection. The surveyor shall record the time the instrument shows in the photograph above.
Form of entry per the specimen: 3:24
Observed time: 7:52
